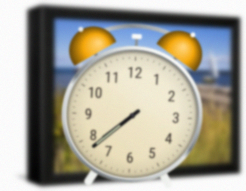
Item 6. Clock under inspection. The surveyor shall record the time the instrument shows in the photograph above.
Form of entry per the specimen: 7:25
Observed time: 7:38
